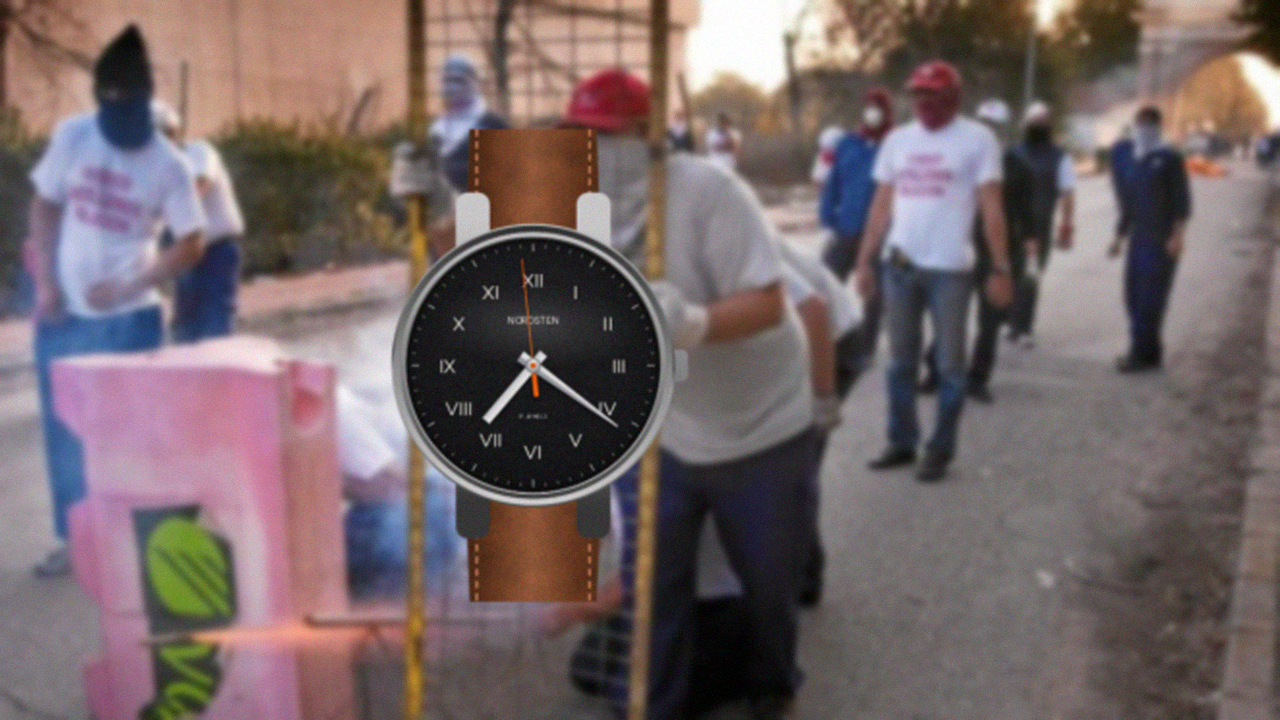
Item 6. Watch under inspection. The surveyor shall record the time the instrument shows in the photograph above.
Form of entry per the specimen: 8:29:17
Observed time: 7:20:59
